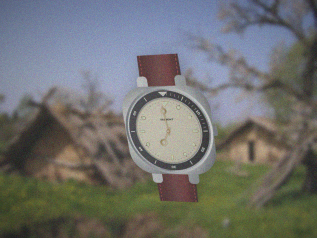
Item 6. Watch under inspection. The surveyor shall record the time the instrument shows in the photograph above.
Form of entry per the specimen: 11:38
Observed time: 6:59
